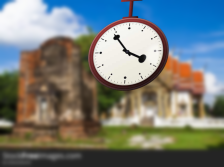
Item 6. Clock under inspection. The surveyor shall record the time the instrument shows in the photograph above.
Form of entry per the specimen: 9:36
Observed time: 3:54
